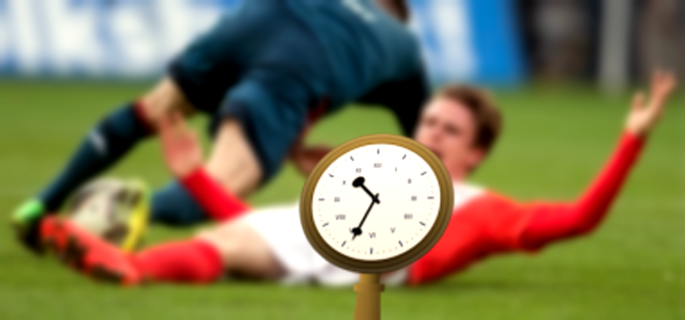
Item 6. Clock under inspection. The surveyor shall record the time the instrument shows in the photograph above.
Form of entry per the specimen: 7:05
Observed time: 10:34
